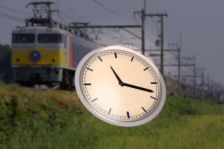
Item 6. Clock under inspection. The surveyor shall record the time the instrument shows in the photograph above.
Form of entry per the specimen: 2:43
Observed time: 11:18
